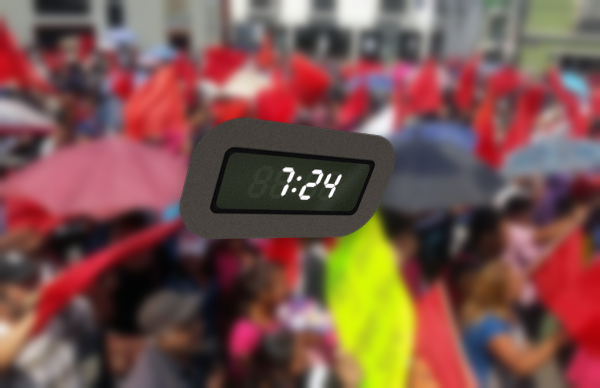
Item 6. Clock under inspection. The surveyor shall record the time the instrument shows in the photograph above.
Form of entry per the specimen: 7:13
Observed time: 7:24
